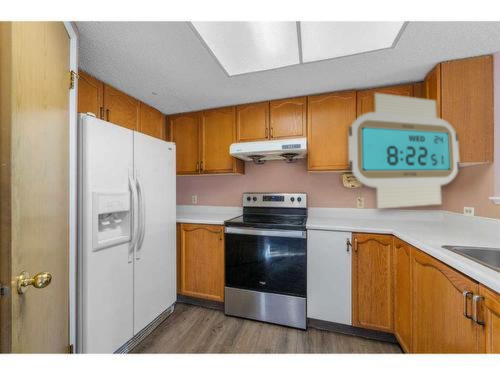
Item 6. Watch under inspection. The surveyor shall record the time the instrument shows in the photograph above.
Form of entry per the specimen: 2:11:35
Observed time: 8:22:51
